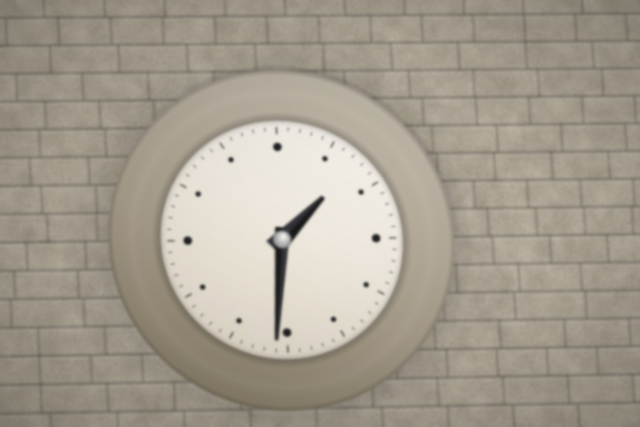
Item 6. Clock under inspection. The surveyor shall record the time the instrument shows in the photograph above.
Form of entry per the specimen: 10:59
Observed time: 1:31
